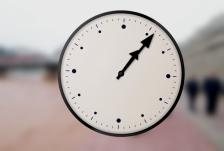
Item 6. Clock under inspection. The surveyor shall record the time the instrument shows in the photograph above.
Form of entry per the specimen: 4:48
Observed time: 1:06
